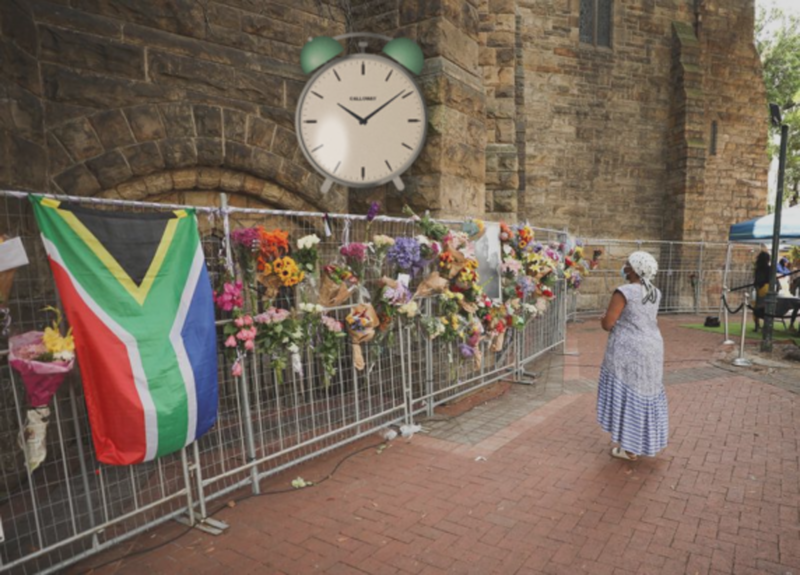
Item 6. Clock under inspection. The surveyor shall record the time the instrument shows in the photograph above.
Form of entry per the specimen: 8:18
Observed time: 10:09
